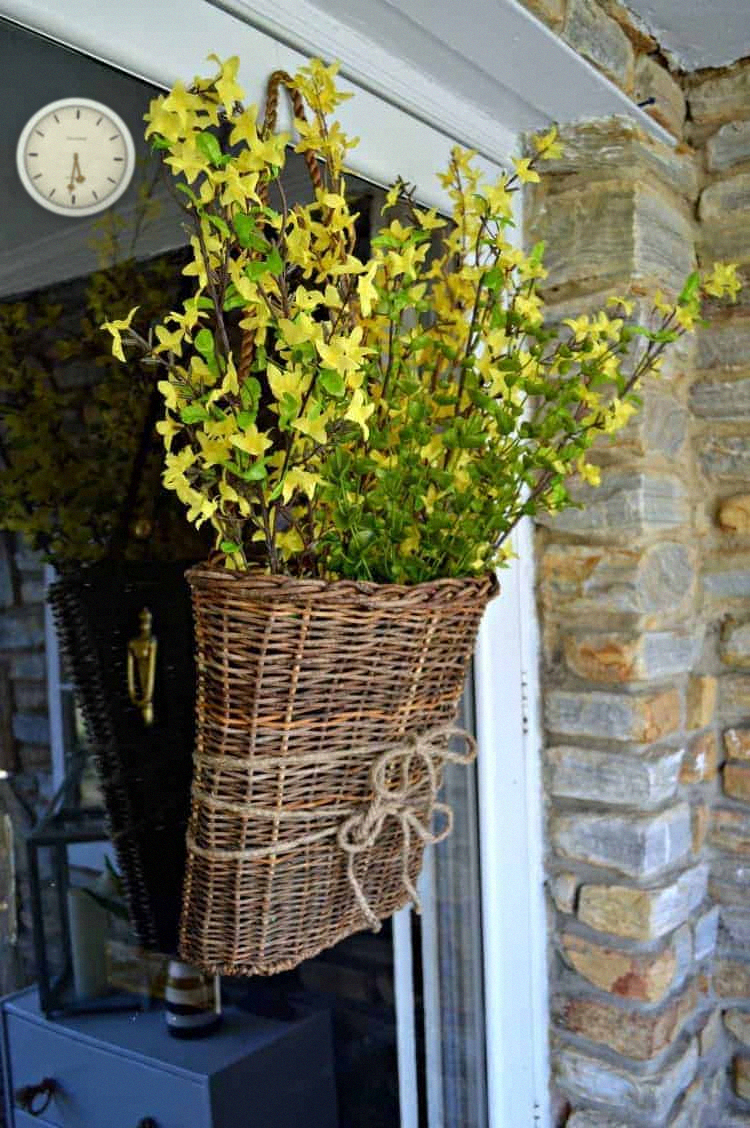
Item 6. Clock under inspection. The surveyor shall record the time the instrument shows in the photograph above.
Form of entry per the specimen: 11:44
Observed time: 5:31
